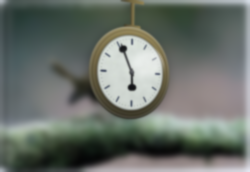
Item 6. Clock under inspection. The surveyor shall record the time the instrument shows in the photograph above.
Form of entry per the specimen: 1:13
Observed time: 5:56
